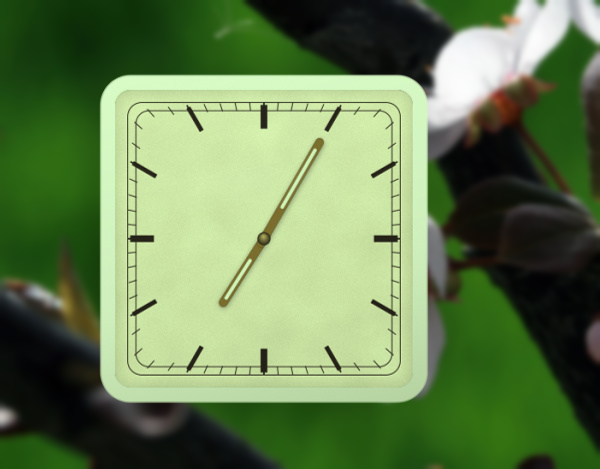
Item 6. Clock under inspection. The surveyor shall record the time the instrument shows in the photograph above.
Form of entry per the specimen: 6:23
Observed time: 7:05
